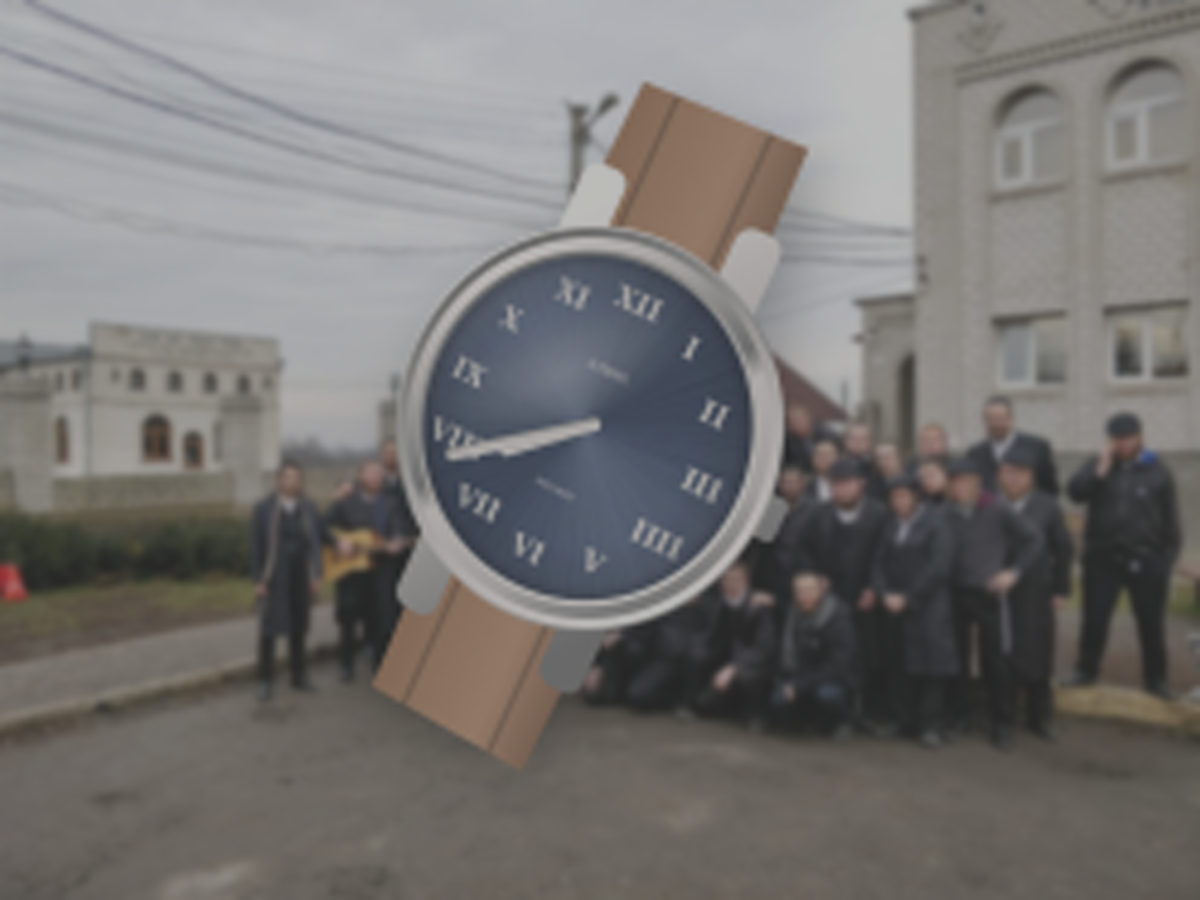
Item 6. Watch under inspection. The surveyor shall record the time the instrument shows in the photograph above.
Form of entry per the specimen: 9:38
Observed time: 7:39
